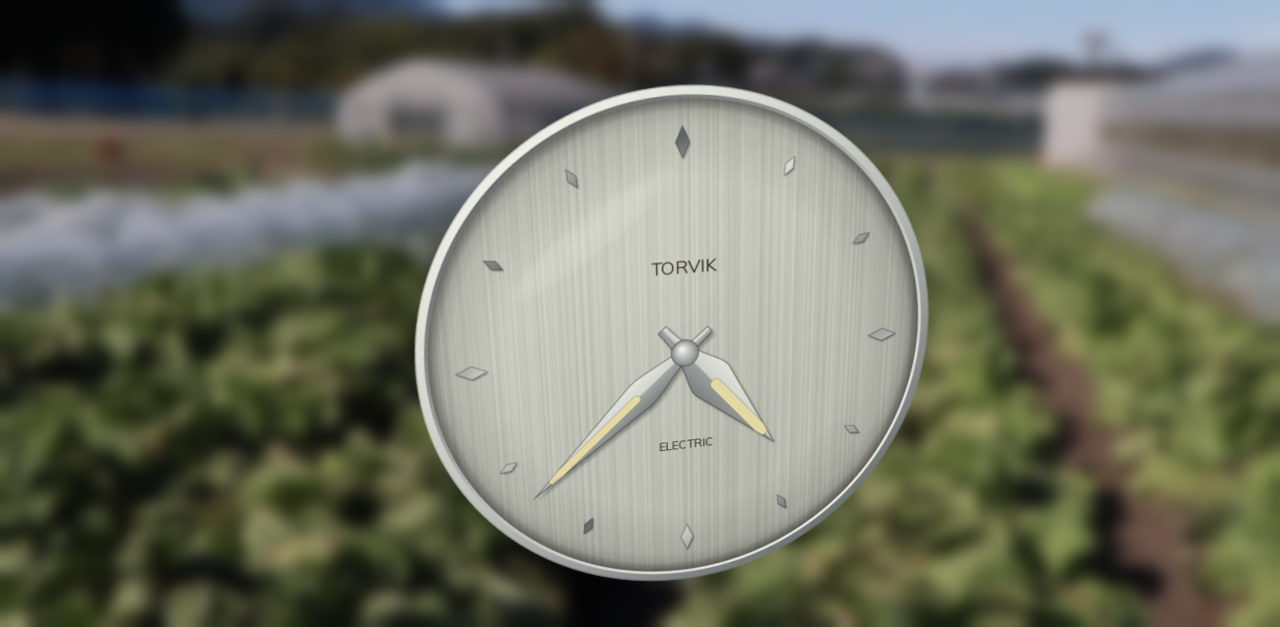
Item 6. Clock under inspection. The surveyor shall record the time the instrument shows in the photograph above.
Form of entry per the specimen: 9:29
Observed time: 4:38
